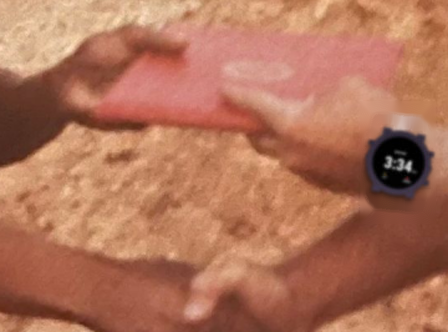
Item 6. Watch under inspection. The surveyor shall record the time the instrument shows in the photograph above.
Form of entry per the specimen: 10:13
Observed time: 3:34
